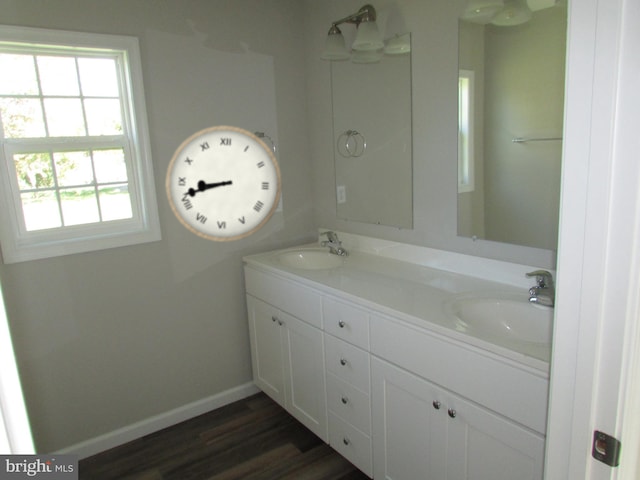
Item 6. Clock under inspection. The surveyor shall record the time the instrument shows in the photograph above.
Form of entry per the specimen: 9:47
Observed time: 8:42
